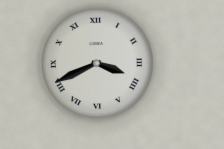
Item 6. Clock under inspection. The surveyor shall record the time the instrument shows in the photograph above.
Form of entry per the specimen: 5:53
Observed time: 3:41
